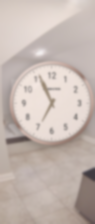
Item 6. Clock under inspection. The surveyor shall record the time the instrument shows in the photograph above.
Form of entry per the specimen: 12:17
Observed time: 6:56
